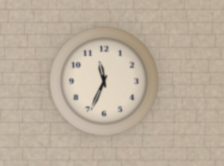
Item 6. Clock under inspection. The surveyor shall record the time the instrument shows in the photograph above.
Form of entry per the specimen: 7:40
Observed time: 11:34
